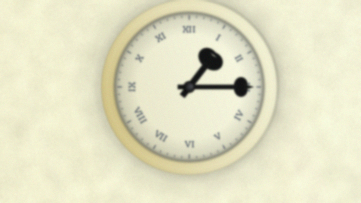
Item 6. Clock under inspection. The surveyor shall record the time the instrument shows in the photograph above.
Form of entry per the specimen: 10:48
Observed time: 1:15
